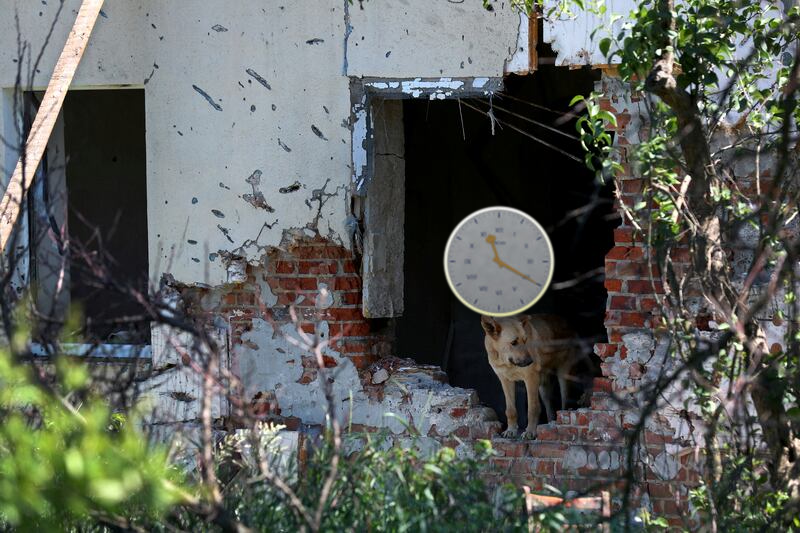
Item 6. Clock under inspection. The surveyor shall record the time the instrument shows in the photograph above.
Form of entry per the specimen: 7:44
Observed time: 11:20
